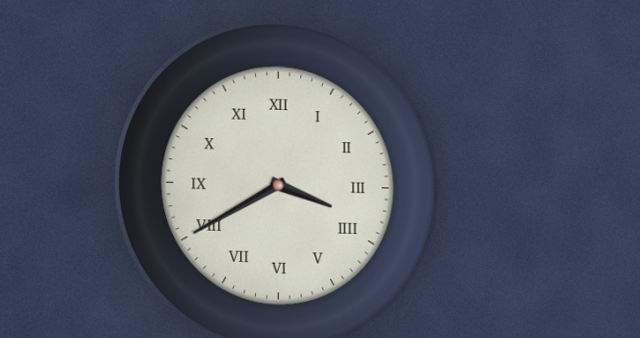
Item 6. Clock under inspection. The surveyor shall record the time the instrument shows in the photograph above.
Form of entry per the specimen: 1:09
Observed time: 3:40
